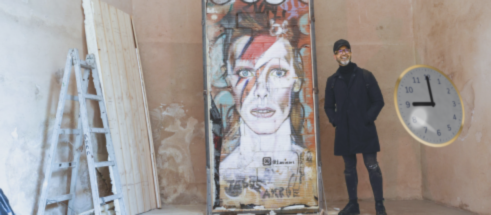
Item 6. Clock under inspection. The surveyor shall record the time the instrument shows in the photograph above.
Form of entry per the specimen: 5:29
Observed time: 9:00
